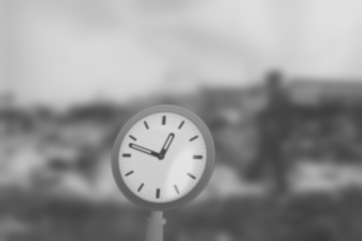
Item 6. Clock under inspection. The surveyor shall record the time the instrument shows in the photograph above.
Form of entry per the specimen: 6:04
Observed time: 12:48
